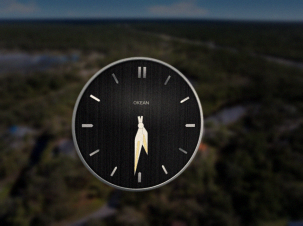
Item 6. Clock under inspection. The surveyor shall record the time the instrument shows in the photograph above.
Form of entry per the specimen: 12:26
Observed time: 5:31
